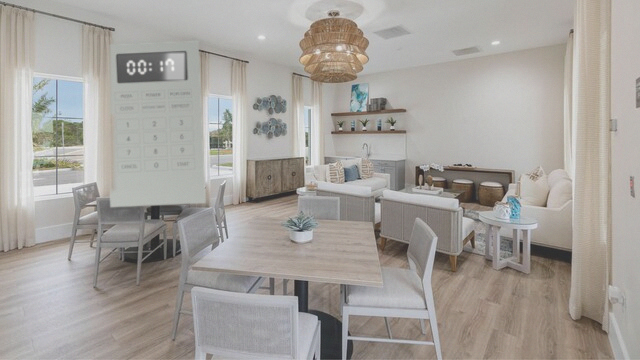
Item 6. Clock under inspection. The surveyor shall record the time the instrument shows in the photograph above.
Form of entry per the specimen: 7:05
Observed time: 0:17
